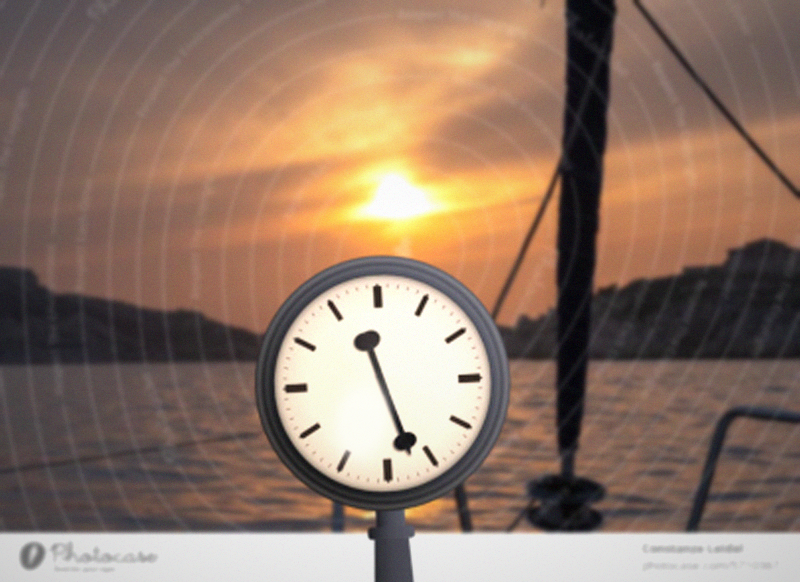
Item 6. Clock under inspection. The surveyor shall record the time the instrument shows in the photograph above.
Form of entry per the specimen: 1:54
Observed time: 11:27
